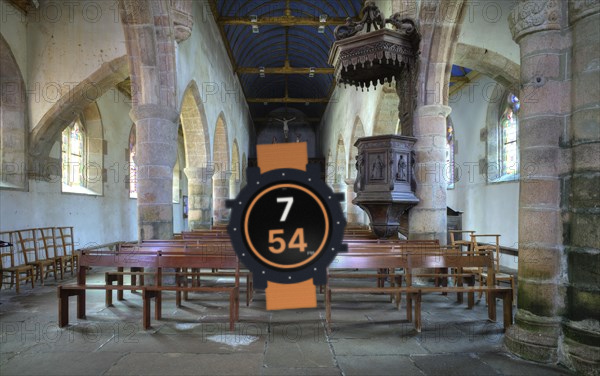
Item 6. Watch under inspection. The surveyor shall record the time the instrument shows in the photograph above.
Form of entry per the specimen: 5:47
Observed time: 7:54
